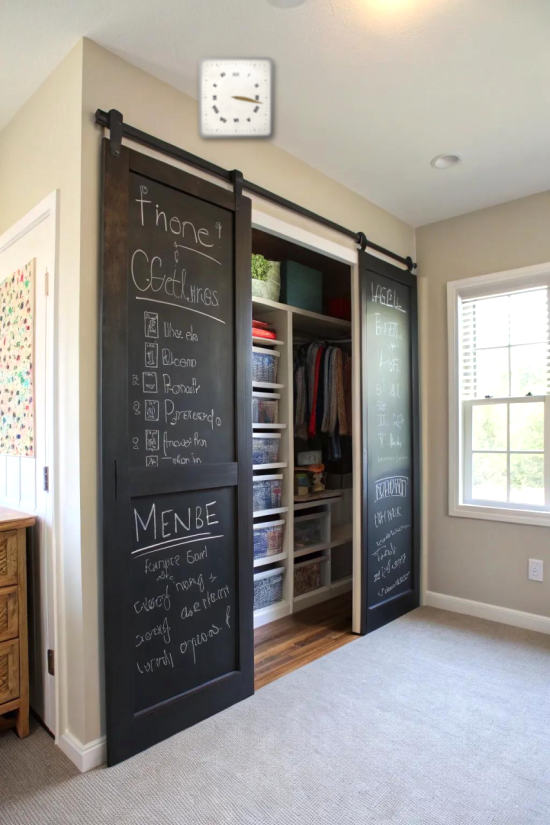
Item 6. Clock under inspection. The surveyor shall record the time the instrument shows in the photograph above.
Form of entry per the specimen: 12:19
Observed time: 3:17
